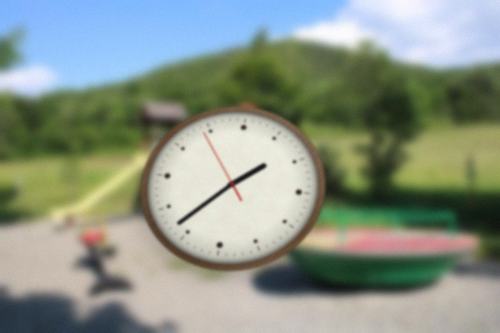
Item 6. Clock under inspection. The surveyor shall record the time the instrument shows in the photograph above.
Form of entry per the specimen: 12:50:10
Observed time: 1:36:54
